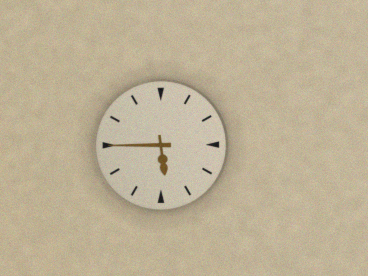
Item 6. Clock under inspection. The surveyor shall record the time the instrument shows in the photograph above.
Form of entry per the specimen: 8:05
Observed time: 5:45
